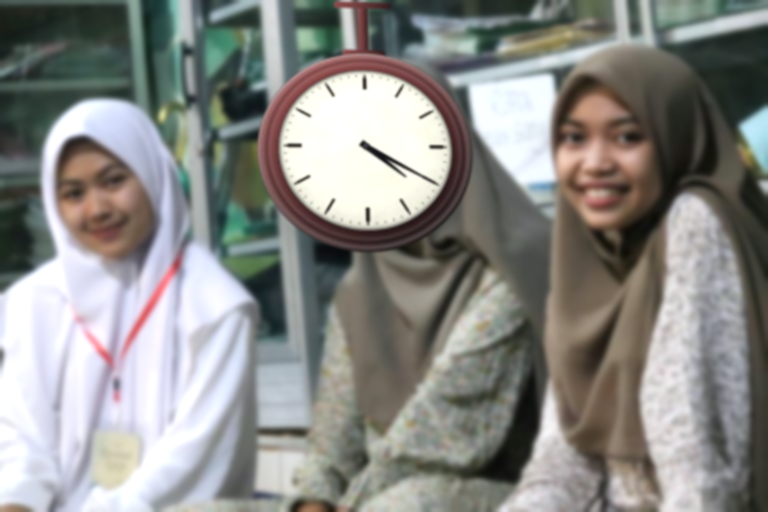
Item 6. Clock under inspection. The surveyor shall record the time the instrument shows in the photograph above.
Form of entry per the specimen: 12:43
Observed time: 4:20
